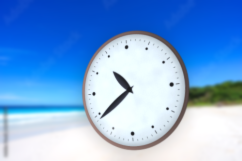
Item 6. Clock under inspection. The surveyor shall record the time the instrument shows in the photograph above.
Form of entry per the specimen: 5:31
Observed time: 10:39
